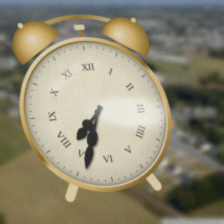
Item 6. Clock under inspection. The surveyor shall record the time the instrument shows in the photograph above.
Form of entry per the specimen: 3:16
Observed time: 7:34
